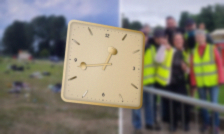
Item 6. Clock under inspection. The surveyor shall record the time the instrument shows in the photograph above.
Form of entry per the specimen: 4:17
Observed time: 12:43
